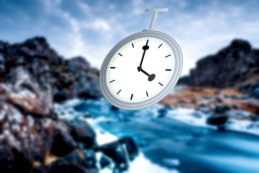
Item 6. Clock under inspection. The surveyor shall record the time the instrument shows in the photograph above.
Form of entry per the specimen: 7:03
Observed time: 4:00
